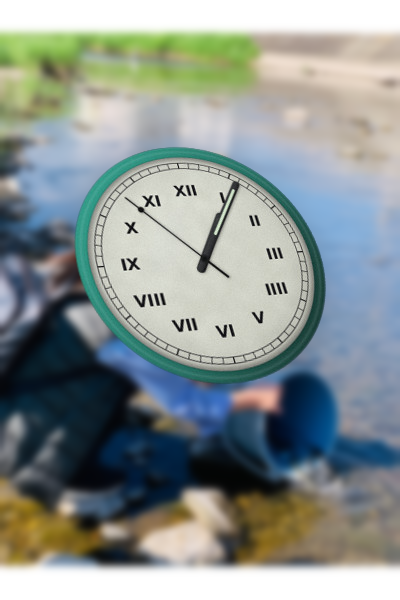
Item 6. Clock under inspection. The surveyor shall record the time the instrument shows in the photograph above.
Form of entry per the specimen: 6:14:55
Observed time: 1:05:53
